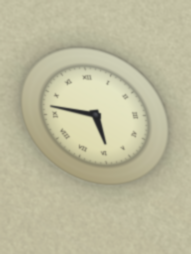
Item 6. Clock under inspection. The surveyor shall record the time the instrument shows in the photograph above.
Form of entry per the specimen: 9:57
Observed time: 5:47
